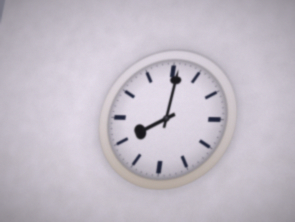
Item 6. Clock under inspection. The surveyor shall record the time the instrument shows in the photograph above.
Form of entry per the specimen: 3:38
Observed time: 8:01
